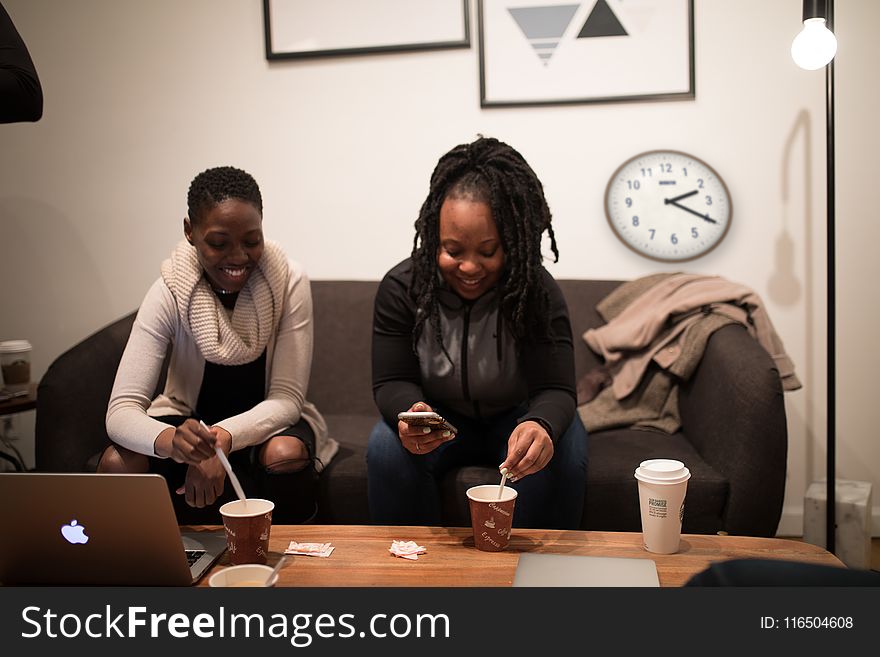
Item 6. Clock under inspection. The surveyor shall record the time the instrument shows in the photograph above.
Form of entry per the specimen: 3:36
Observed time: 2:20
